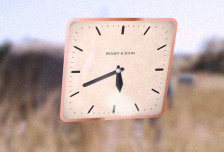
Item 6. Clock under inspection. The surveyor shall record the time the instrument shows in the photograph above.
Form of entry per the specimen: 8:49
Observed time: 5:41
